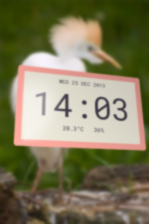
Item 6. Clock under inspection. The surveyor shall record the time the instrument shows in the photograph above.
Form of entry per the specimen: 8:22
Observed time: 14:03
